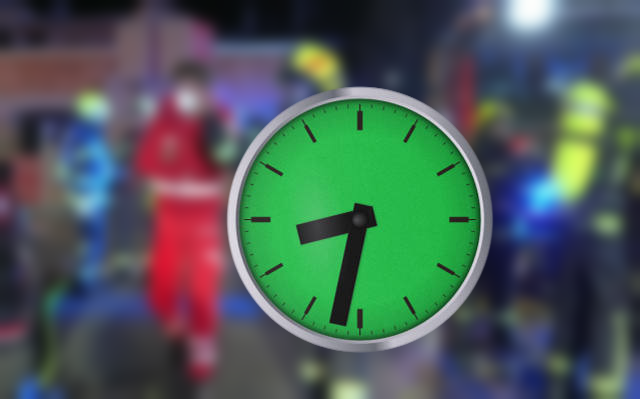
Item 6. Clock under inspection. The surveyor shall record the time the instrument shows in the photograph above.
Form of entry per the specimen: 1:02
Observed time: 8:32
